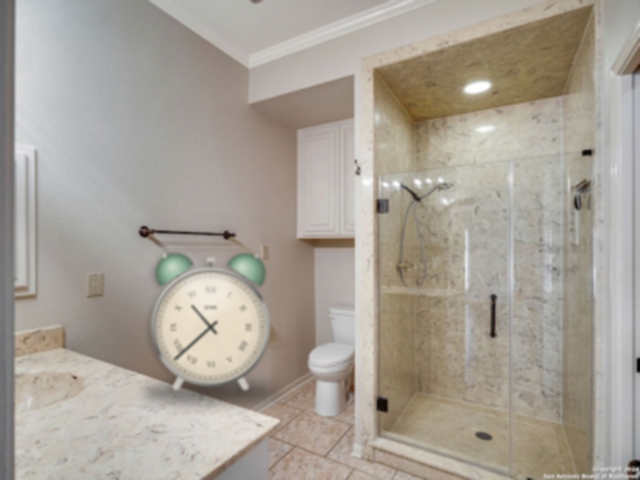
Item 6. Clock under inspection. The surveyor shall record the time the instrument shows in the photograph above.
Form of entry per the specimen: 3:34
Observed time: 10:38
